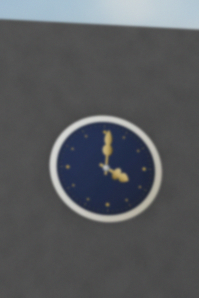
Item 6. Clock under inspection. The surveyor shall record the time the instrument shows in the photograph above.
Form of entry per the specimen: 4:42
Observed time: 4:01
